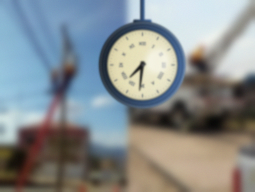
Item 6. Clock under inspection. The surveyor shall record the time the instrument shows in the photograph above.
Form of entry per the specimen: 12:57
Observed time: 7:31
